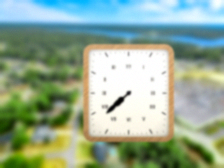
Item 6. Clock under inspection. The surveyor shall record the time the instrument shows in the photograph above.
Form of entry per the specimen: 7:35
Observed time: 7:38
